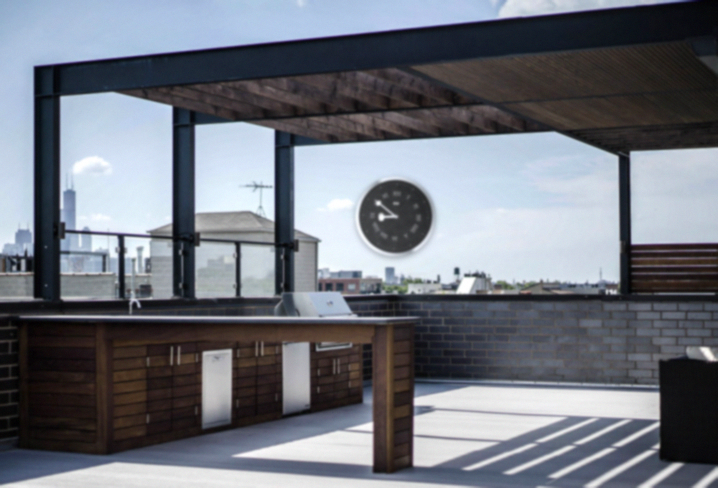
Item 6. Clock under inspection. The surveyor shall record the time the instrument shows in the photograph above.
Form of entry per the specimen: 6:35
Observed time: 8:51
